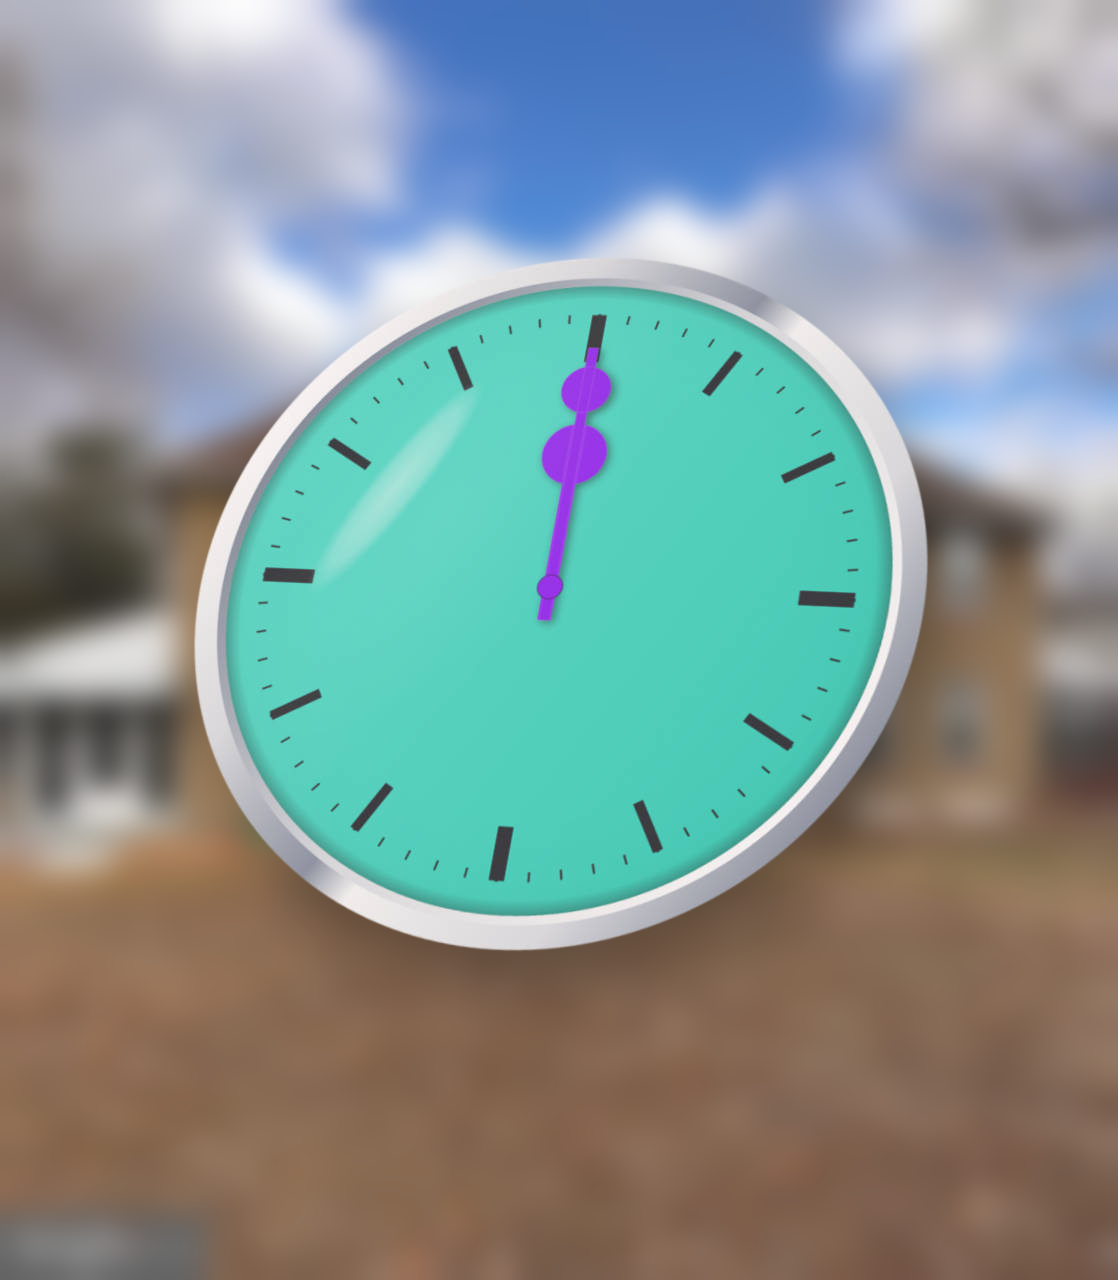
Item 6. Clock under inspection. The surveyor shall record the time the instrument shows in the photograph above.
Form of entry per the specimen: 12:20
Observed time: 12:00
